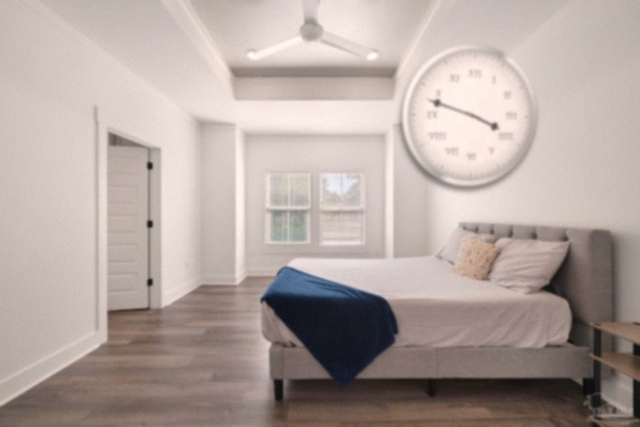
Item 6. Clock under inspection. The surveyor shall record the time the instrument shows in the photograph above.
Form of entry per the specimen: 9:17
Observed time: 3:48
